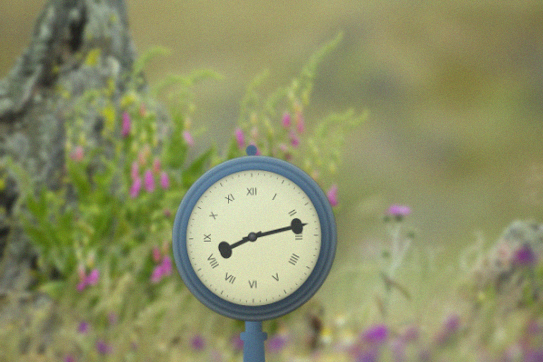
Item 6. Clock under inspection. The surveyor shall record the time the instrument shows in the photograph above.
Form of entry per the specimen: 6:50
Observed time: 8:13
